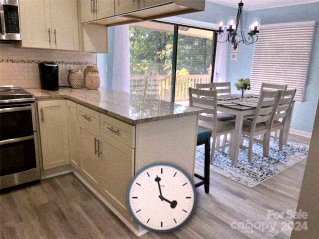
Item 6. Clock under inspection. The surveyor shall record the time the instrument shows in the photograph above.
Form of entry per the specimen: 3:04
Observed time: 3:58
